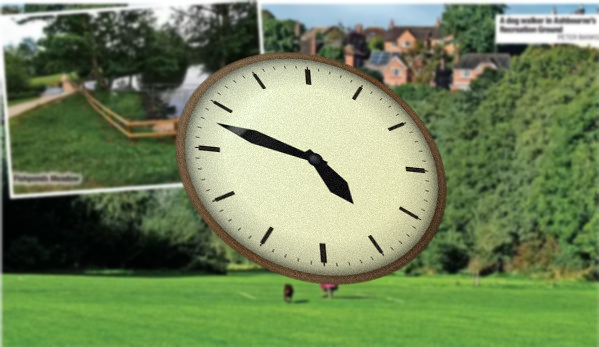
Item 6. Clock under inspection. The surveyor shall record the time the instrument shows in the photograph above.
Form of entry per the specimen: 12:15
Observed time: 4:48
